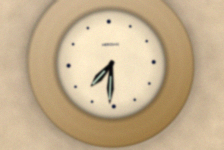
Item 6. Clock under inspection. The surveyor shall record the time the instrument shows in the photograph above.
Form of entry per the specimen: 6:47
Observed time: 7:31
